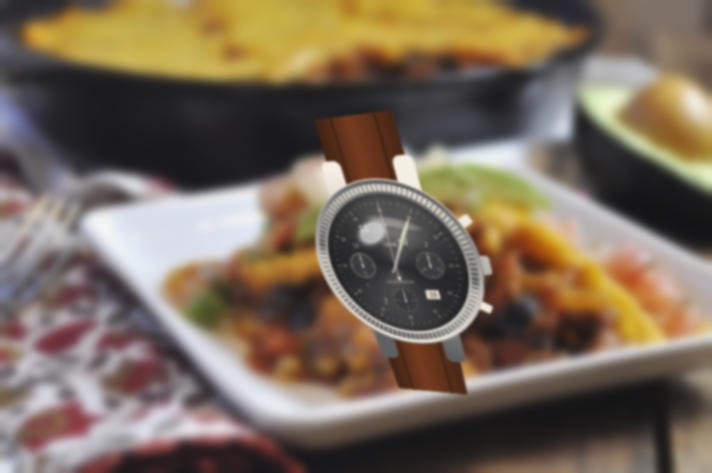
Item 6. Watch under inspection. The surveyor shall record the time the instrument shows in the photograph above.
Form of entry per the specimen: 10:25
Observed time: 1:05
